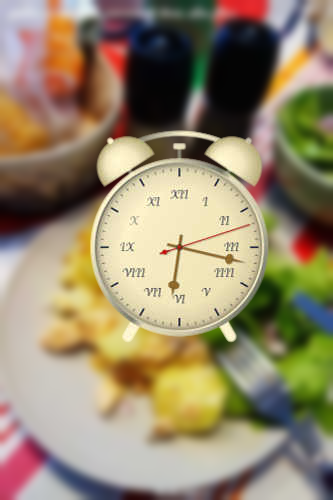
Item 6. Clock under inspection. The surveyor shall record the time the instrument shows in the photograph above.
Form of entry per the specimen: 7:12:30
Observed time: 6:17:12
